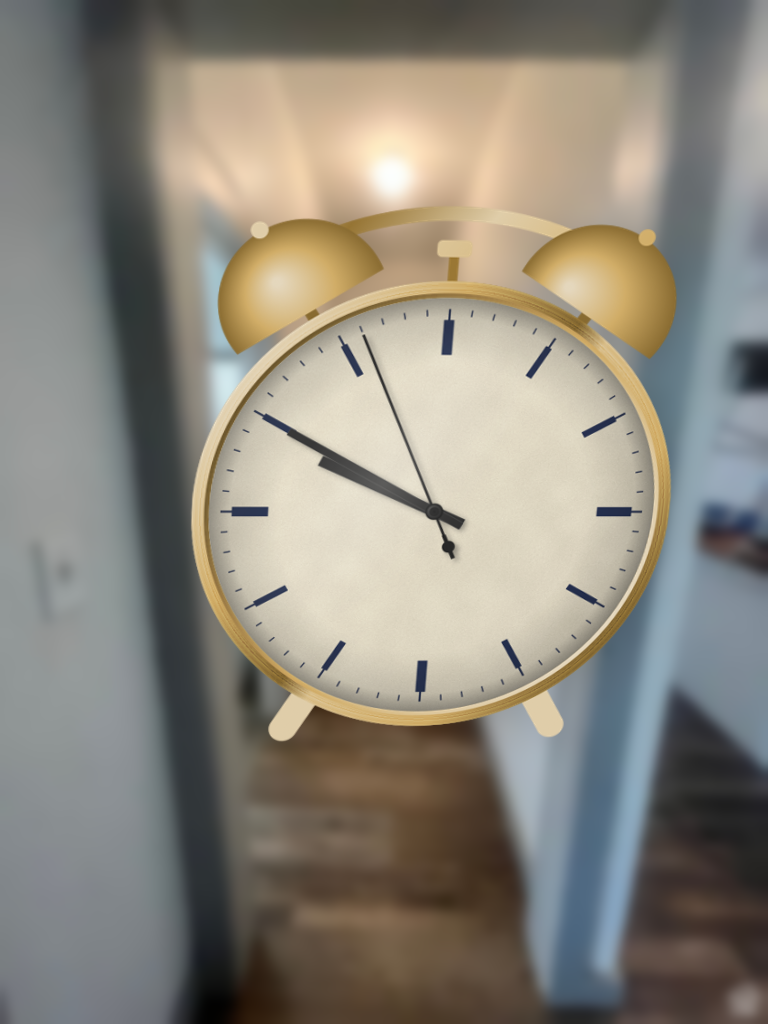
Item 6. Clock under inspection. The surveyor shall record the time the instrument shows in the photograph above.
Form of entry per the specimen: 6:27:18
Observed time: 9:49:56
